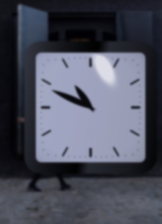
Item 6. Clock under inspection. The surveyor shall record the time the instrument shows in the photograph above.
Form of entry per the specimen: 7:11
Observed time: 10:49
